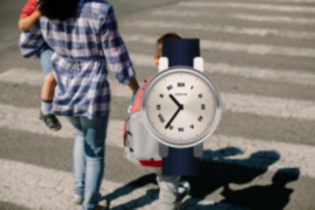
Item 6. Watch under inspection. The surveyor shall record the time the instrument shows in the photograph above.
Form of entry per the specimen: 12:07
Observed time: 10:36
